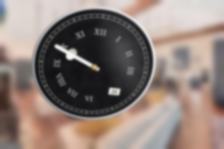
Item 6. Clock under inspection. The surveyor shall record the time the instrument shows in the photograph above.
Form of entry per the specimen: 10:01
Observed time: 9:49
